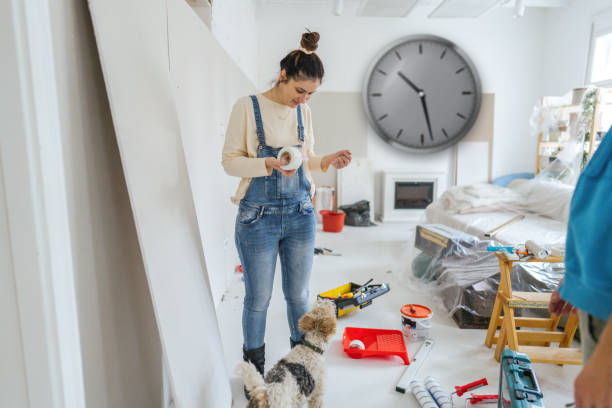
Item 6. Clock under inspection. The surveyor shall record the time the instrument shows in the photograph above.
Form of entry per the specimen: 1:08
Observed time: 10:28
